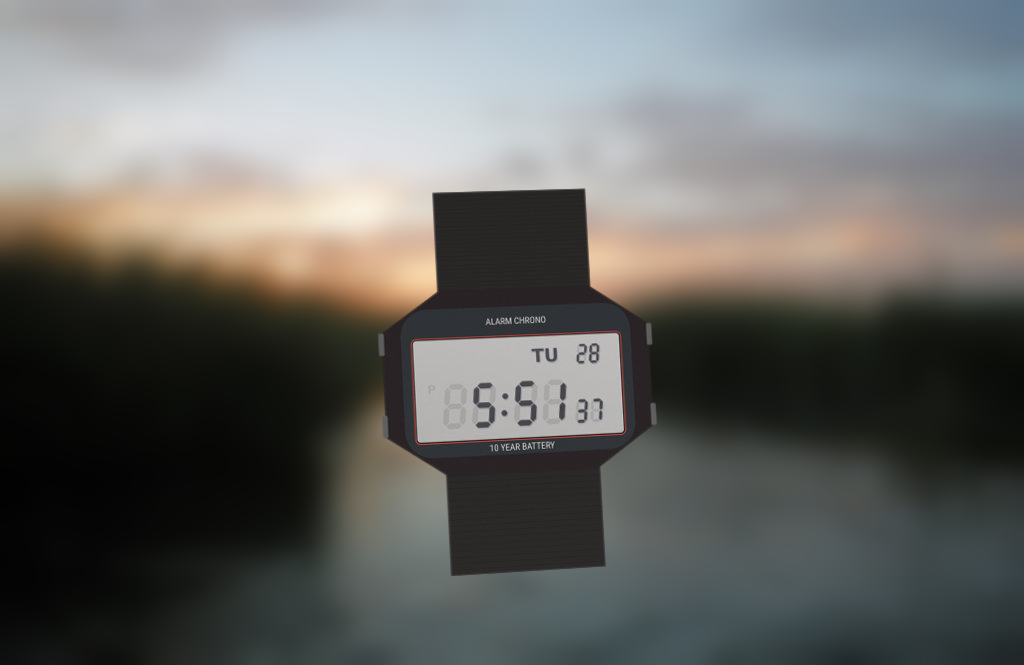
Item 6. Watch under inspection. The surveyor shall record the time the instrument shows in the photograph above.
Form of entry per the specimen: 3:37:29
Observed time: 5:51:37
